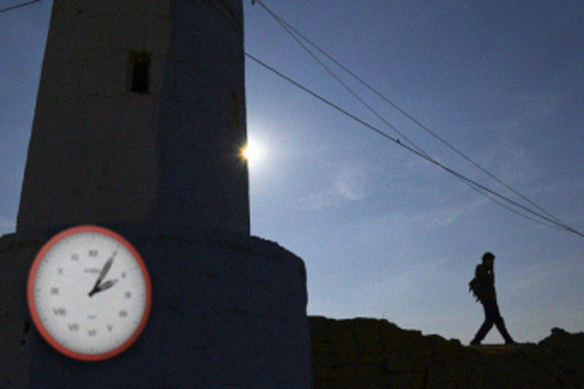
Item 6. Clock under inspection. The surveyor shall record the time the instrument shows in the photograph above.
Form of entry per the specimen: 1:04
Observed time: 2:05
